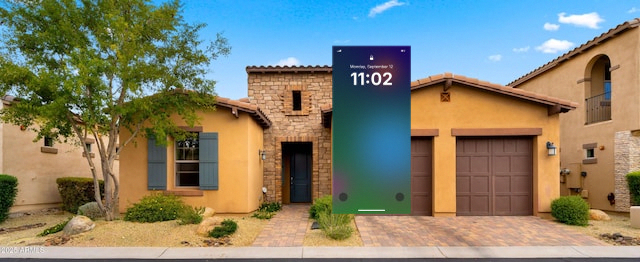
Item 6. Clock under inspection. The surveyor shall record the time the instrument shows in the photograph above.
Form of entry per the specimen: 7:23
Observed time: 11:02
